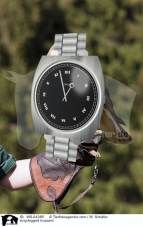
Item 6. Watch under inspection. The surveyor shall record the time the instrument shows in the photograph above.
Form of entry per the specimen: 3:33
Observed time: 12:57
